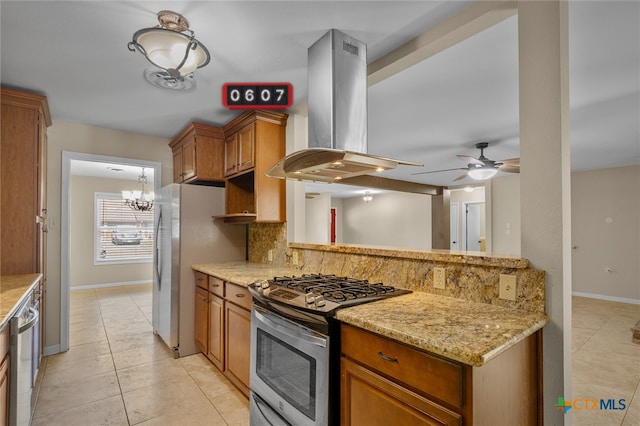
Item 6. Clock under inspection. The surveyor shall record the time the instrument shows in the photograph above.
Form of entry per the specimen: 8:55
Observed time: 6:07
